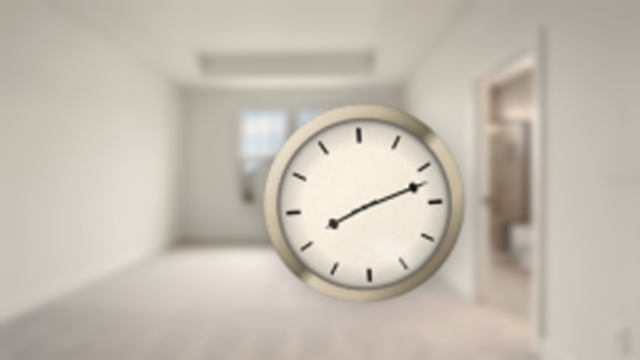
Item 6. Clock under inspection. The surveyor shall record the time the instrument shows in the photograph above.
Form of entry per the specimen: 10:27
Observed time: 8:12
